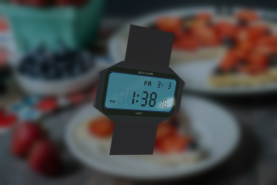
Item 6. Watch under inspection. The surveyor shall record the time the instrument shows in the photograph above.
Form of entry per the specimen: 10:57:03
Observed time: 1:38:16
